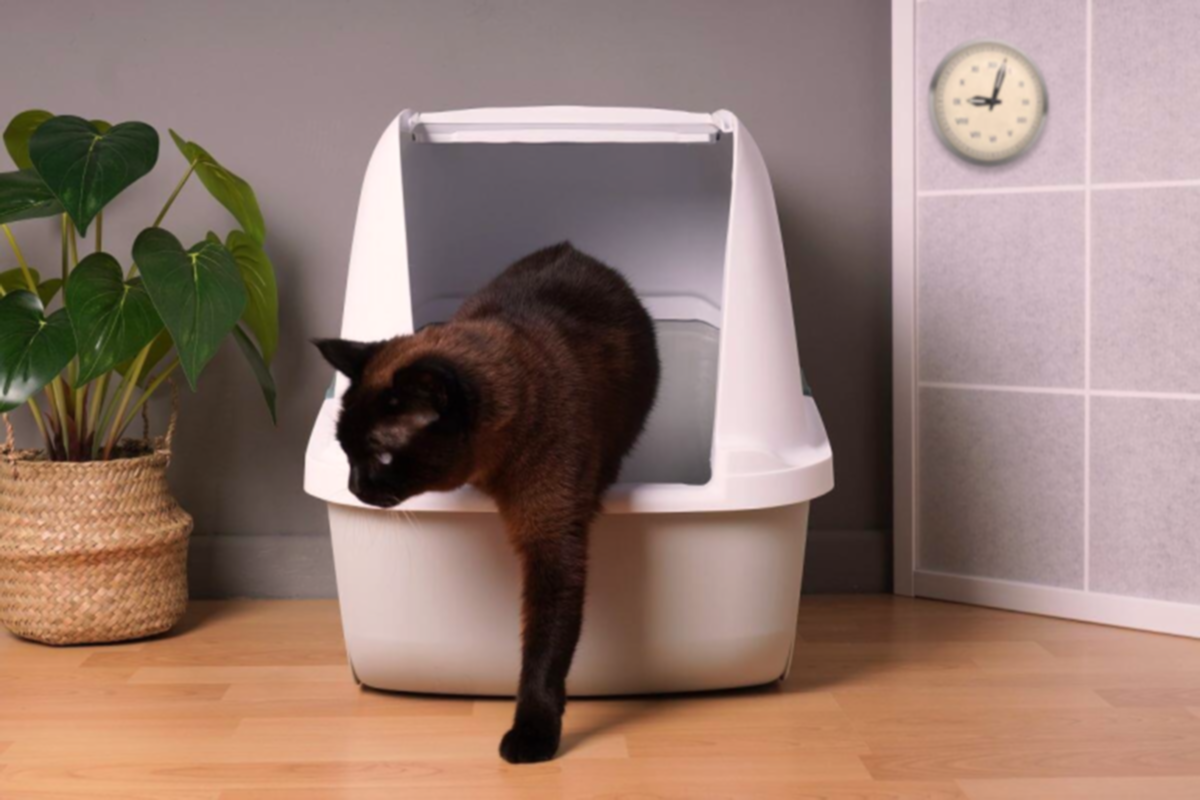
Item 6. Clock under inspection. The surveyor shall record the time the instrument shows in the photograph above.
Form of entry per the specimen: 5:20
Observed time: 9:03
